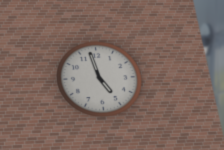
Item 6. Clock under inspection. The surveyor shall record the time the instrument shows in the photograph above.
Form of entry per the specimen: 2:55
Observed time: 4:58
